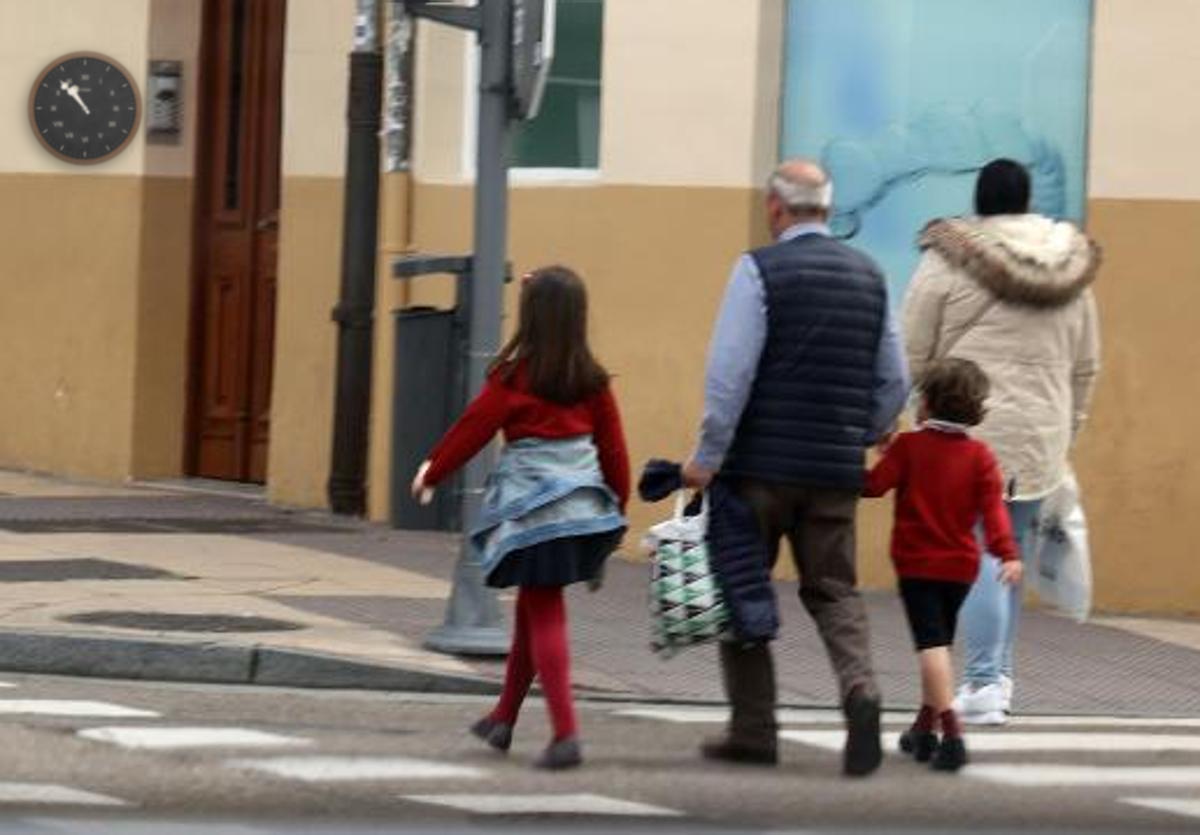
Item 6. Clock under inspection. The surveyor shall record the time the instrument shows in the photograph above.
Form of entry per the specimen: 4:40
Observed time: 10:53
